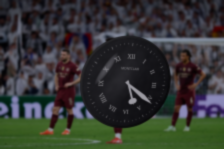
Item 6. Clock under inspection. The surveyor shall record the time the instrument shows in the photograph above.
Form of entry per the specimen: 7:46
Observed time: 5:21
